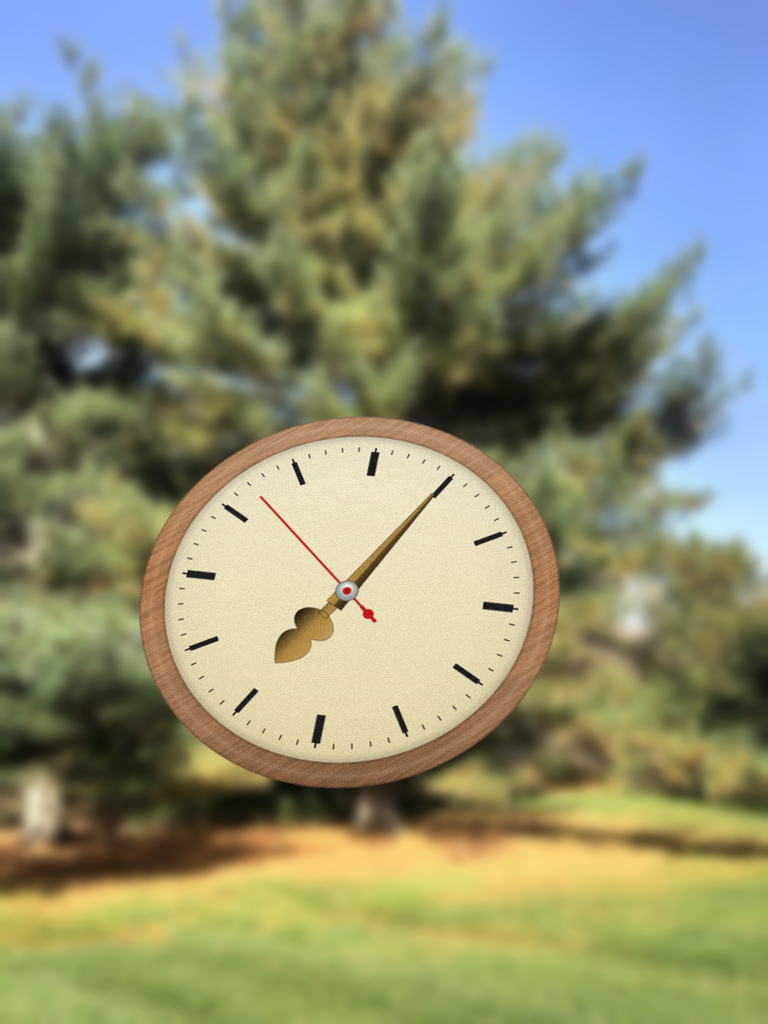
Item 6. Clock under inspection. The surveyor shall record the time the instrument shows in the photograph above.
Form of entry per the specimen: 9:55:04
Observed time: 7:04:52
